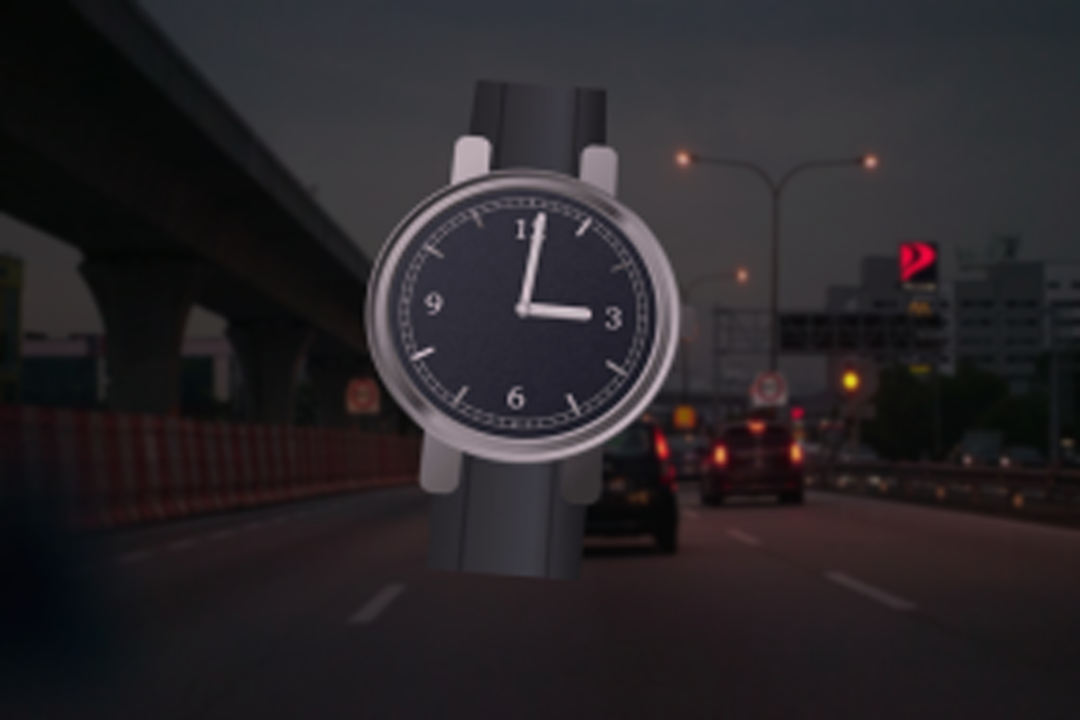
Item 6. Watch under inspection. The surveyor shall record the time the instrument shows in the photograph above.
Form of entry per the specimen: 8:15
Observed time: 3:01
